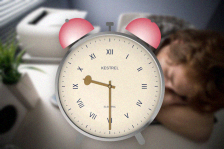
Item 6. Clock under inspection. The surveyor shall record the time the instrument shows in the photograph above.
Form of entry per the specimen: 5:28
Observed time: 9:30
